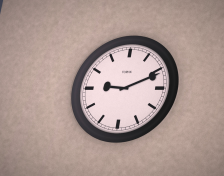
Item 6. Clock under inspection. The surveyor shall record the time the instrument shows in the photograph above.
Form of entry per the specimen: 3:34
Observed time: 9:11
